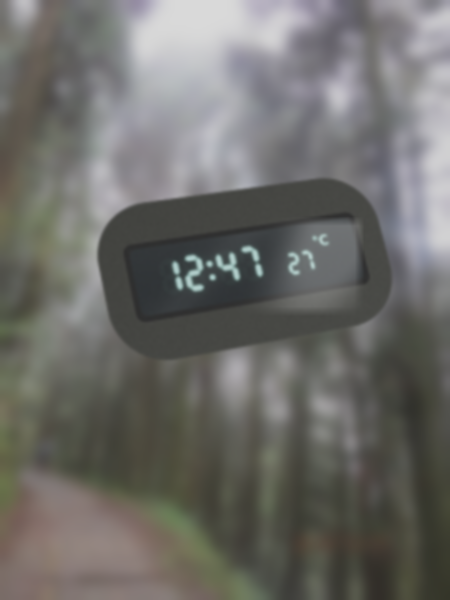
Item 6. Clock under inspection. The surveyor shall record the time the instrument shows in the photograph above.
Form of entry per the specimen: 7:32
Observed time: 12:47
